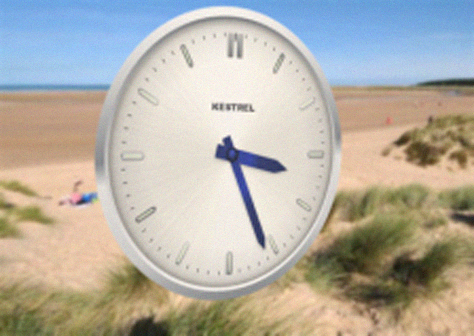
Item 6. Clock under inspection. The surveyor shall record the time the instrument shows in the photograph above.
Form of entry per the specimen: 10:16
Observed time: 3:26
